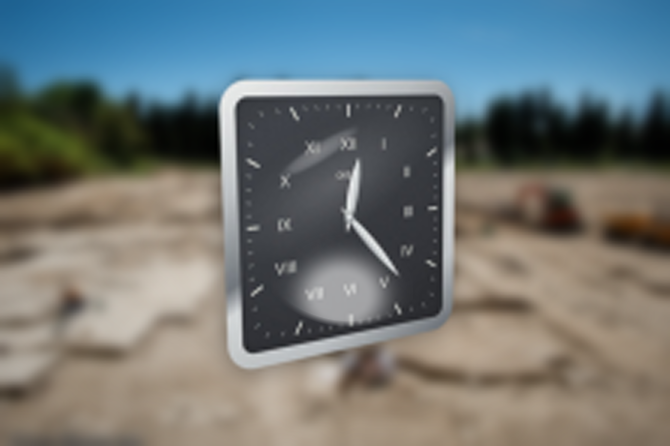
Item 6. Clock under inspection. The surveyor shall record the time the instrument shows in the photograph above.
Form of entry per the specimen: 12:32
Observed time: 12:23
